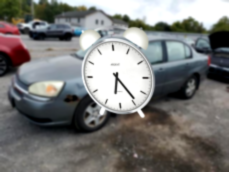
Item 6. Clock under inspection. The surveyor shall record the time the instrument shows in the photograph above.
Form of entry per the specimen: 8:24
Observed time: 6:24
